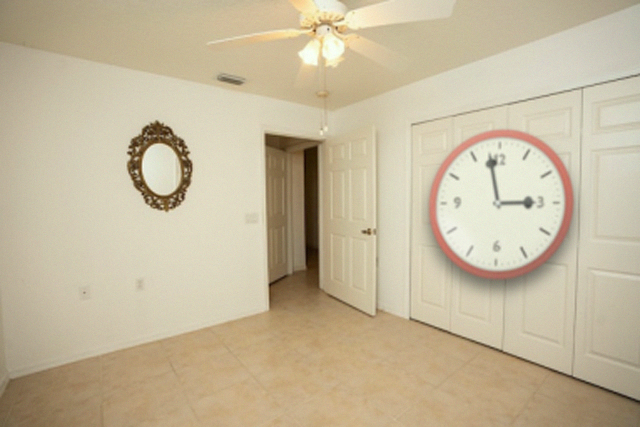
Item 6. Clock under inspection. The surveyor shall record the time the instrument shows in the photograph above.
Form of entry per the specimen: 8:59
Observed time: 2:58
